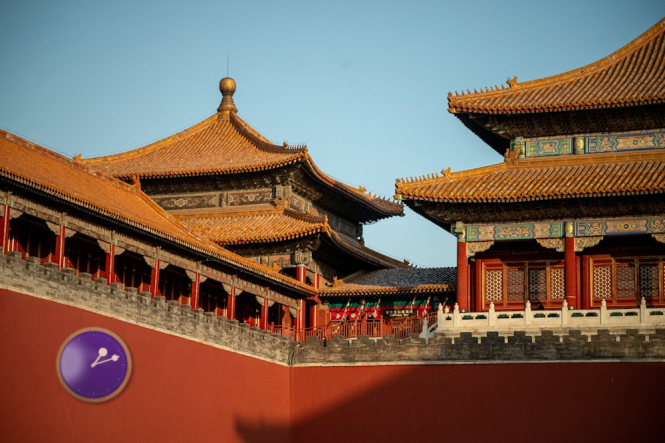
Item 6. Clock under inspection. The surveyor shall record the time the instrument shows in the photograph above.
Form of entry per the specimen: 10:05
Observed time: 1:12
